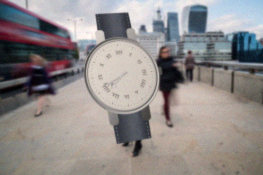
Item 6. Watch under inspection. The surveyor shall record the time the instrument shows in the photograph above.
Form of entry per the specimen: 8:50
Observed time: 7:41
